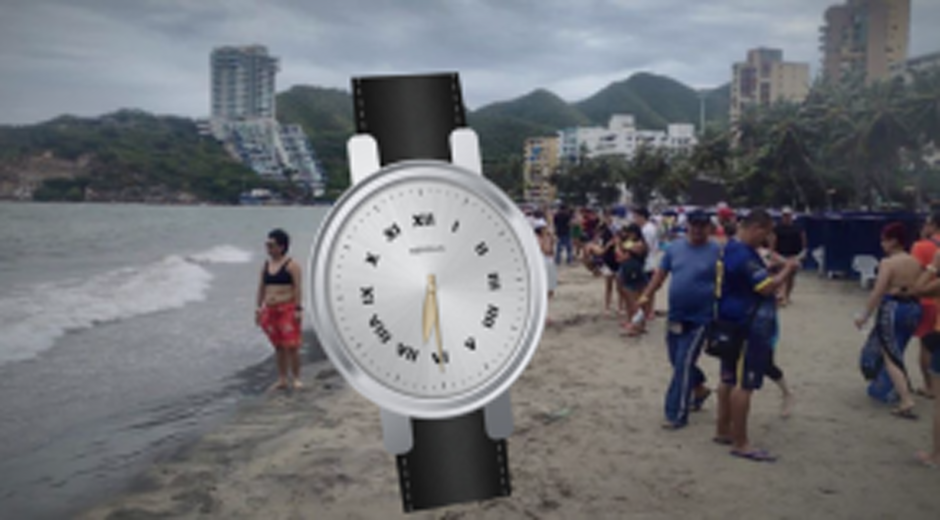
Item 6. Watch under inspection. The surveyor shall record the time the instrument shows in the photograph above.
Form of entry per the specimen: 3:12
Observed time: 6:30
